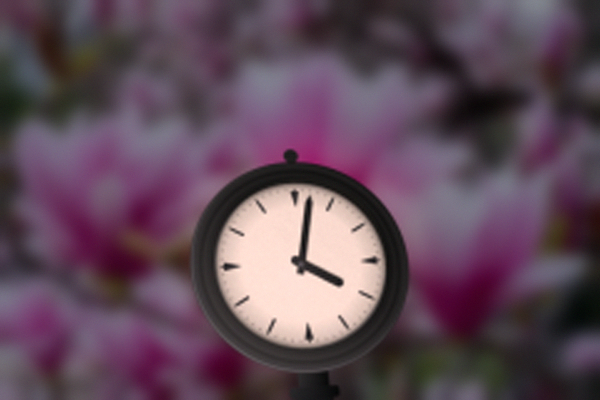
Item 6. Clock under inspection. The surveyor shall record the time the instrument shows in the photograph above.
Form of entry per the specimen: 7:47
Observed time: 4:02
